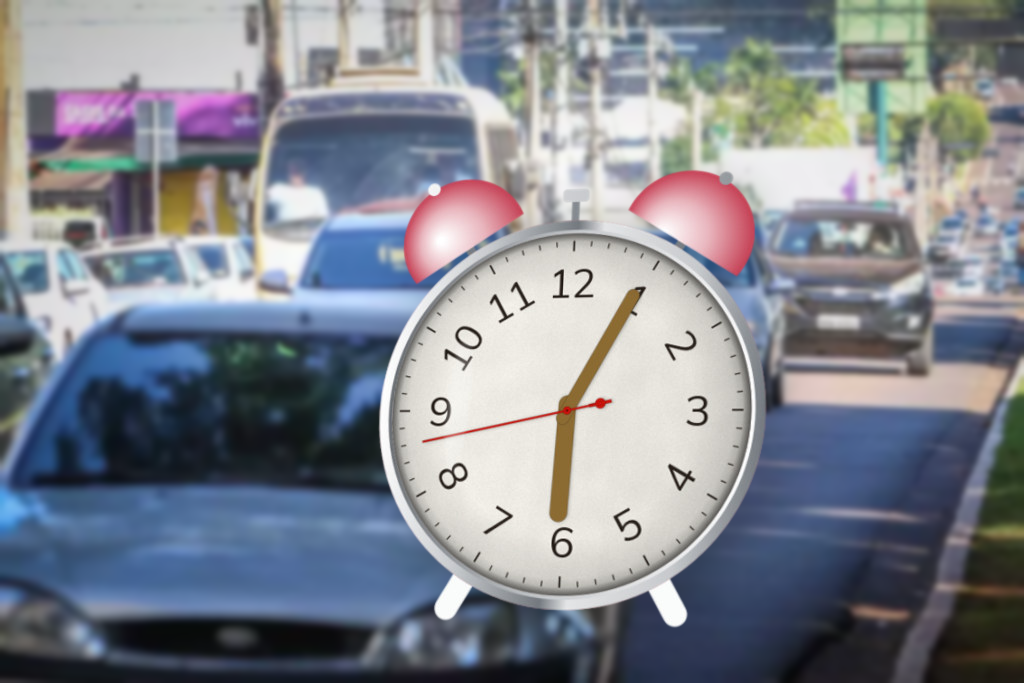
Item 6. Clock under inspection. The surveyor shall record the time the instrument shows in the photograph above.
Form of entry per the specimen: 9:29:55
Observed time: 6:04:43
